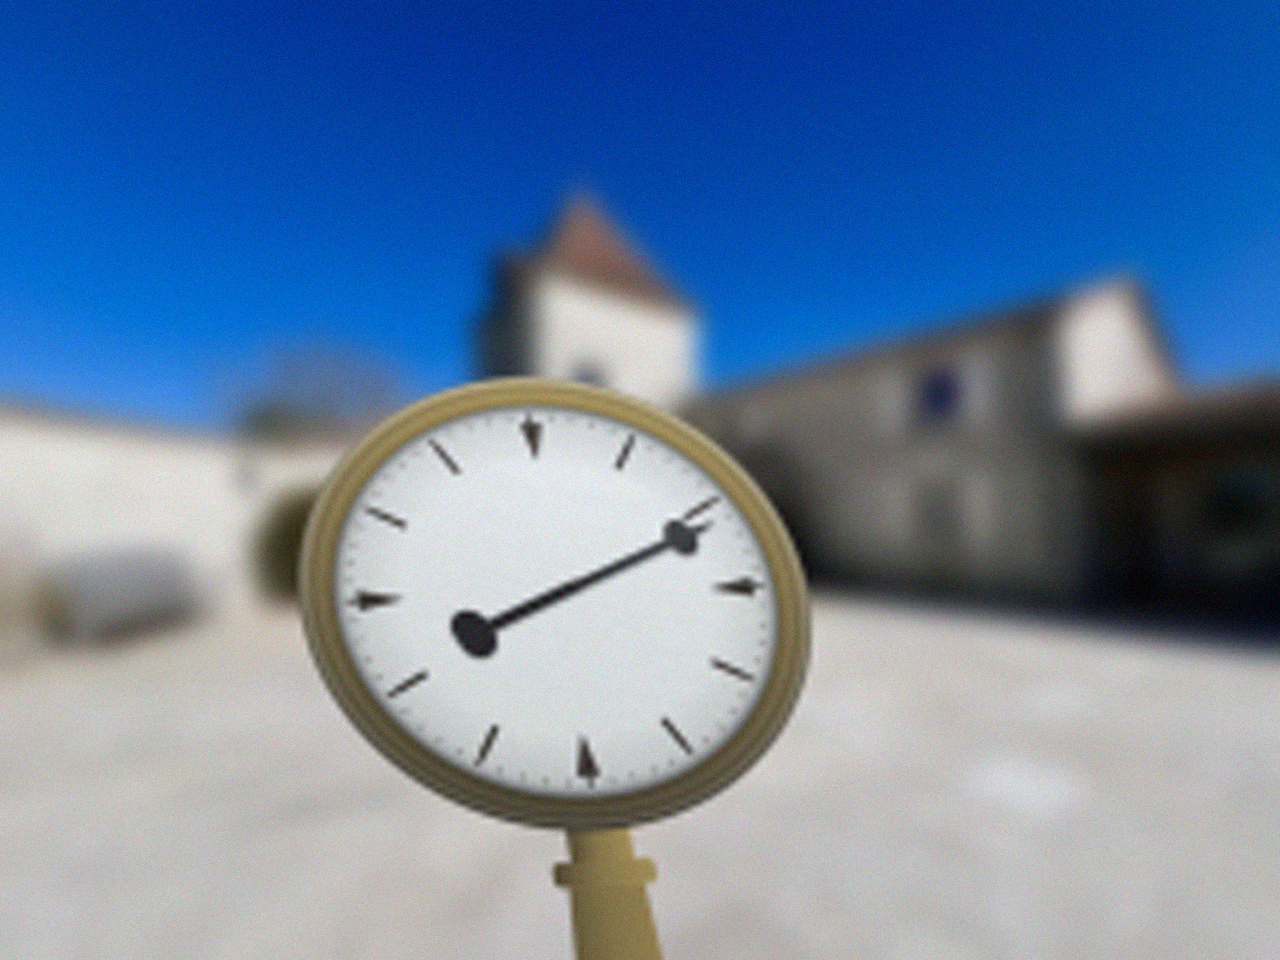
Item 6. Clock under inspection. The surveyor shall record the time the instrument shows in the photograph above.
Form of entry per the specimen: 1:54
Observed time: 8:11
